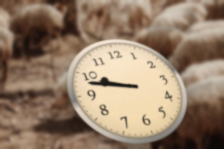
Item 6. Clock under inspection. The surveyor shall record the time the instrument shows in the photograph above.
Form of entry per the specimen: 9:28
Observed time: 9:48
